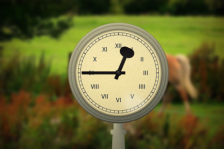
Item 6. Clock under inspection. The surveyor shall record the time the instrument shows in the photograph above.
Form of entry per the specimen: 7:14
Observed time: 12:45
